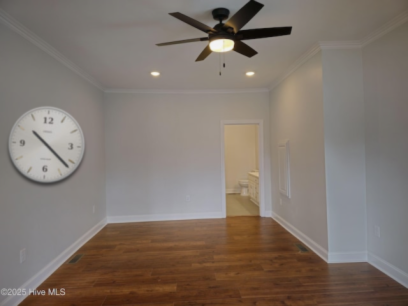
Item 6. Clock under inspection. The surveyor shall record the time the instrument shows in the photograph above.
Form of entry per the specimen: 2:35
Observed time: 10:22
